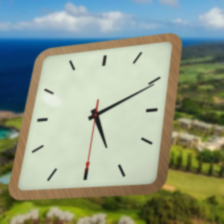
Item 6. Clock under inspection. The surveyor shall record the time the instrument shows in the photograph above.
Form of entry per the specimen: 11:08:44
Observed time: 5:10:30
